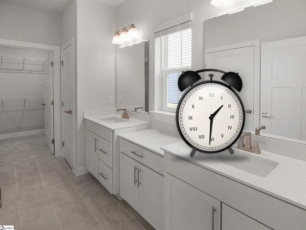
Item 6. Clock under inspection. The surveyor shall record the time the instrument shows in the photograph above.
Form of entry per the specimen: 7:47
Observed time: 1:31
